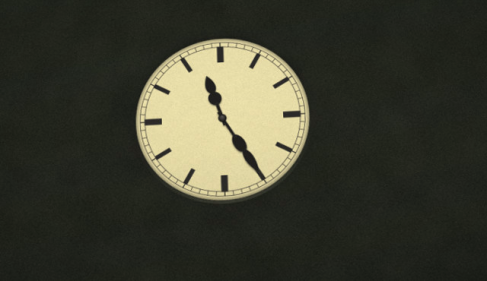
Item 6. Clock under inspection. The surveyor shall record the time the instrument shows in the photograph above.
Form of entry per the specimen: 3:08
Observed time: 11:25
